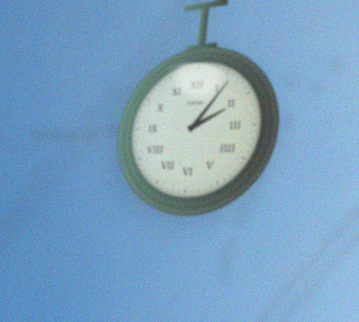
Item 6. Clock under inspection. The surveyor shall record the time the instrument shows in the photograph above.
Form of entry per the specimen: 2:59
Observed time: 2:06
